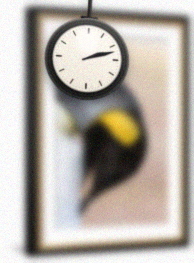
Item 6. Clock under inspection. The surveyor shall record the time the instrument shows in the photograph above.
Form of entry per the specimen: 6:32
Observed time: 2:12
